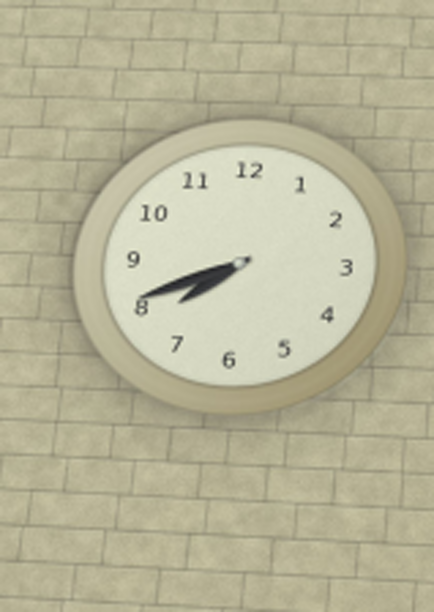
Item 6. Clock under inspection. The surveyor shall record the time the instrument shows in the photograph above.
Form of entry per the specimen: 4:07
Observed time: 7:41
